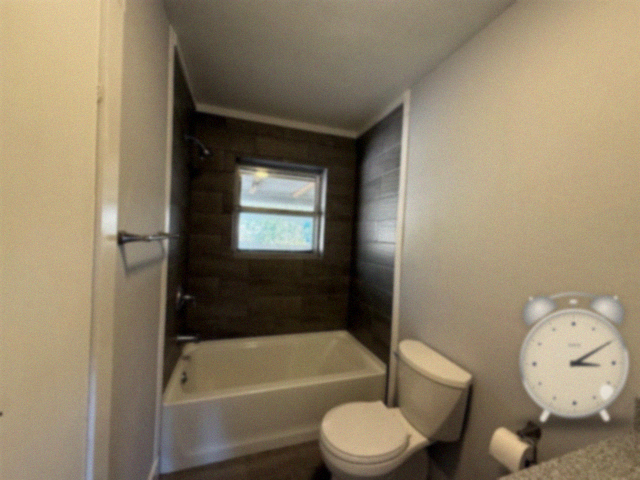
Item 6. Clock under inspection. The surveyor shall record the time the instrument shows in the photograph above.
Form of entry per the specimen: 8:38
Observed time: 3:10
